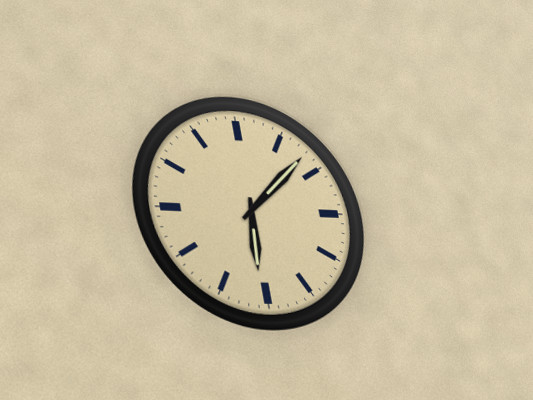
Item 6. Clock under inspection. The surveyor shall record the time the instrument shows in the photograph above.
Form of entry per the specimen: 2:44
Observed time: 6:08
